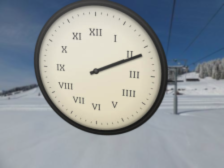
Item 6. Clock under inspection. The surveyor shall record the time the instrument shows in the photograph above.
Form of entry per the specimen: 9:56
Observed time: 2:11
